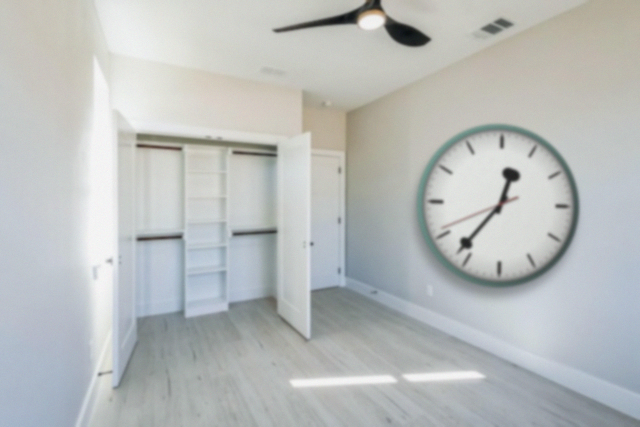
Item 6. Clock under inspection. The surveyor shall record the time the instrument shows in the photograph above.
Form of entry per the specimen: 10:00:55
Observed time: 12:36:41
